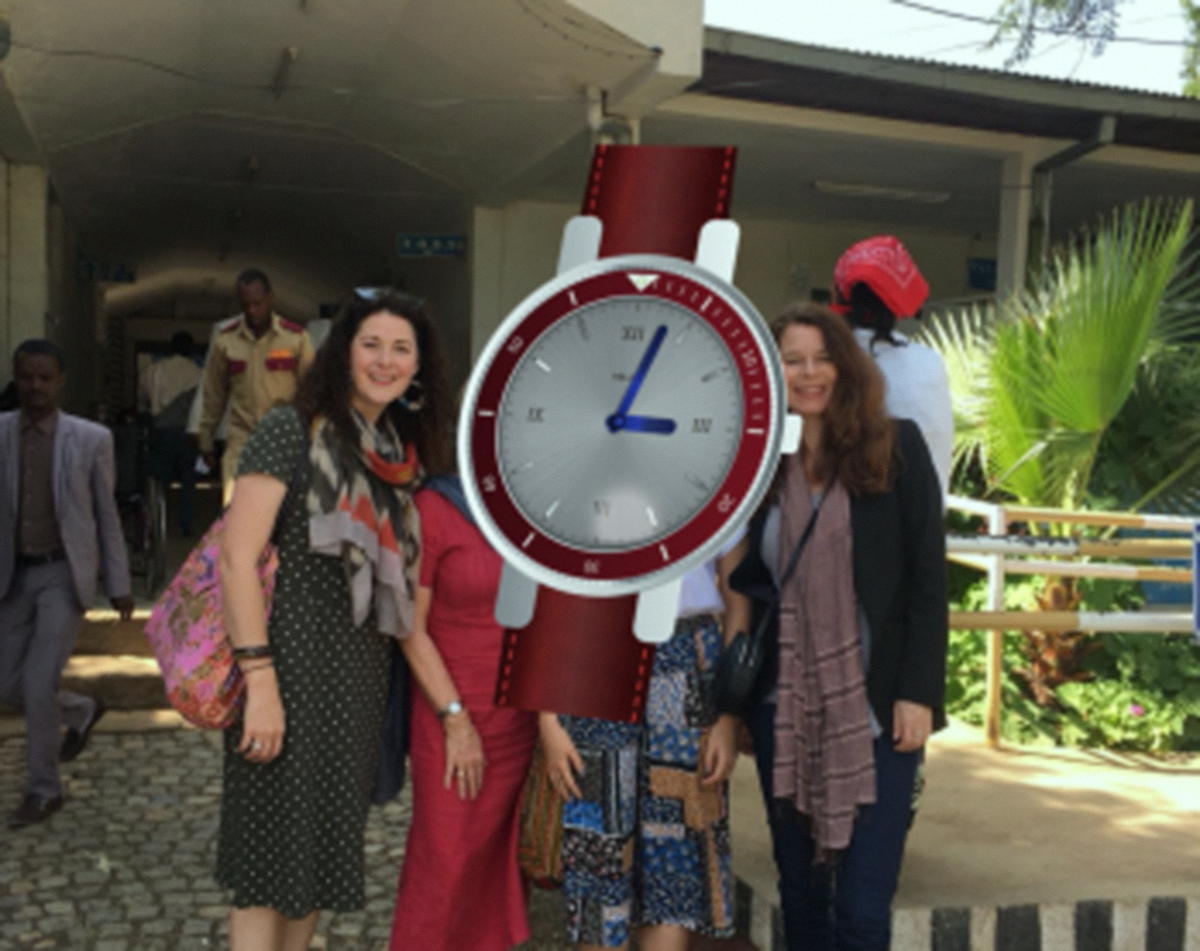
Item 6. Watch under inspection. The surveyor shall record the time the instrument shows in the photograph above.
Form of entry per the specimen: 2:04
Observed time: 3:03
